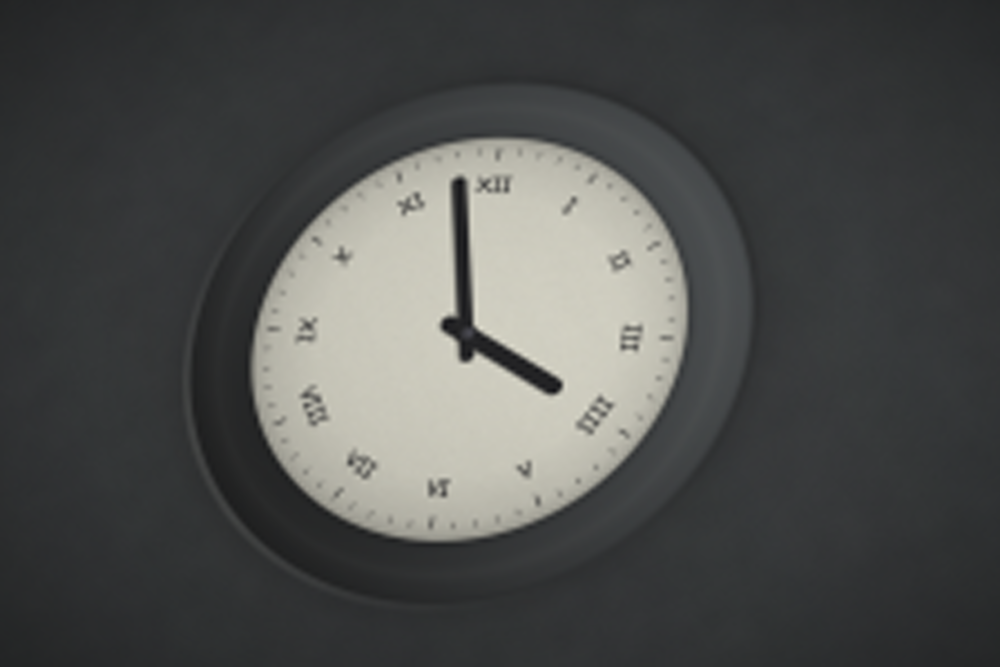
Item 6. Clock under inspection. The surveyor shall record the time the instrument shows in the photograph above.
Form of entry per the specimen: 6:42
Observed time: 3:58
